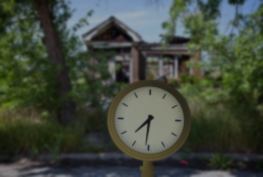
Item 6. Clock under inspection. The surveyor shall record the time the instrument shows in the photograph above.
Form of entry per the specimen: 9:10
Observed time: 7:31
